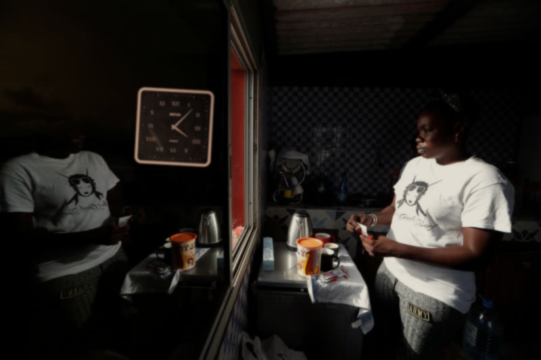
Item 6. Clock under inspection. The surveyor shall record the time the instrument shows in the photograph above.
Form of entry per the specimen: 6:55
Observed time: 4:07
